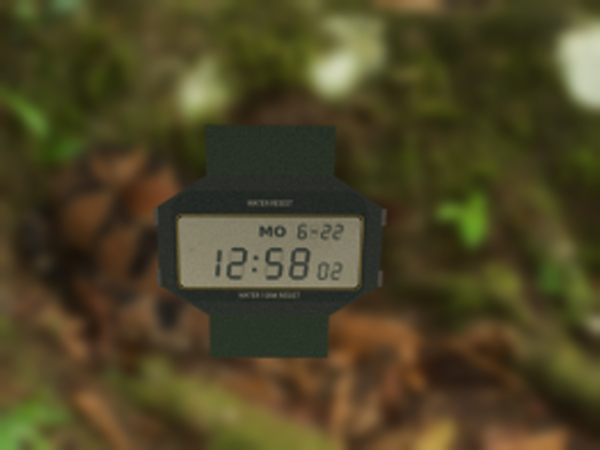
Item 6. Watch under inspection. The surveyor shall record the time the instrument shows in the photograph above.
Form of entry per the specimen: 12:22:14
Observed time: 12:58:02
